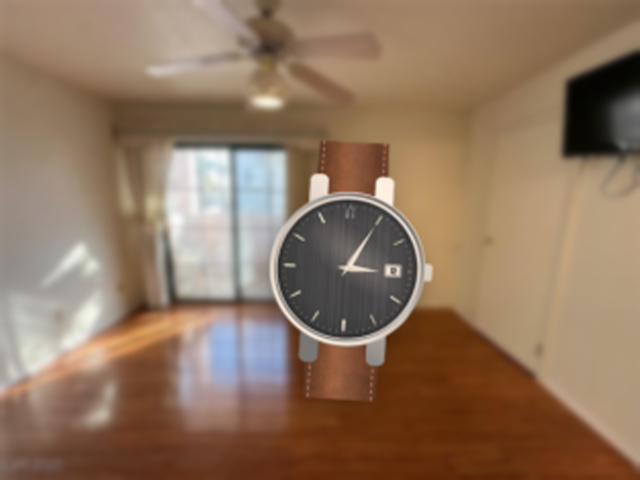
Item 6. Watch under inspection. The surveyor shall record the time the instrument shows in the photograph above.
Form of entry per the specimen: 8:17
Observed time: 3:05
